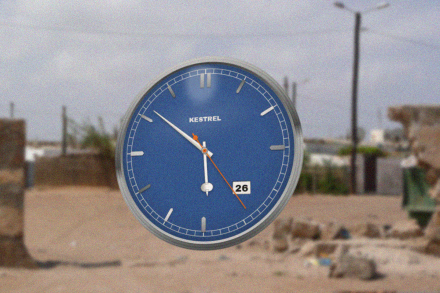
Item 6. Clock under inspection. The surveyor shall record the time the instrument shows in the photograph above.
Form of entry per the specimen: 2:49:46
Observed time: 5:51:24
